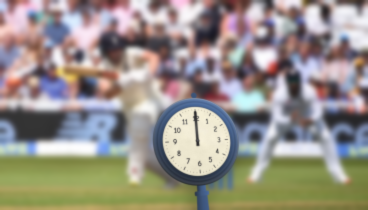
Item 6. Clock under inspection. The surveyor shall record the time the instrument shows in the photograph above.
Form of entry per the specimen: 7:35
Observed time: 12:00
